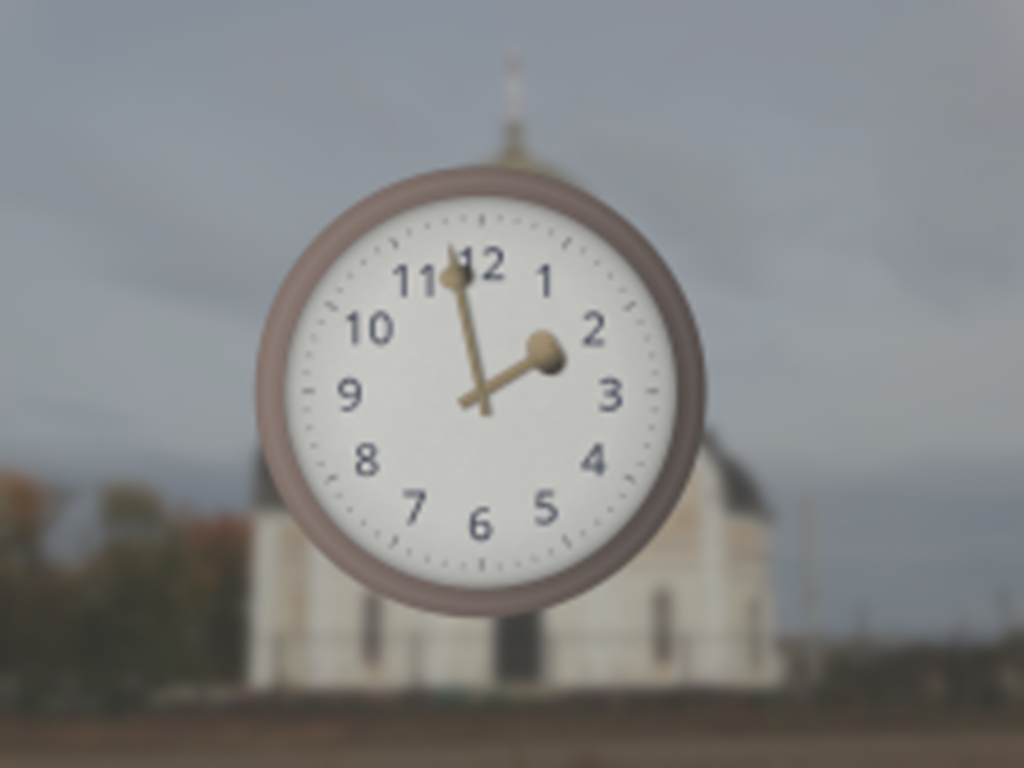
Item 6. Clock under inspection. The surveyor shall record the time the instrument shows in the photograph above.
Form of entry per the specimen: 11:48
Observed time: 1:58
